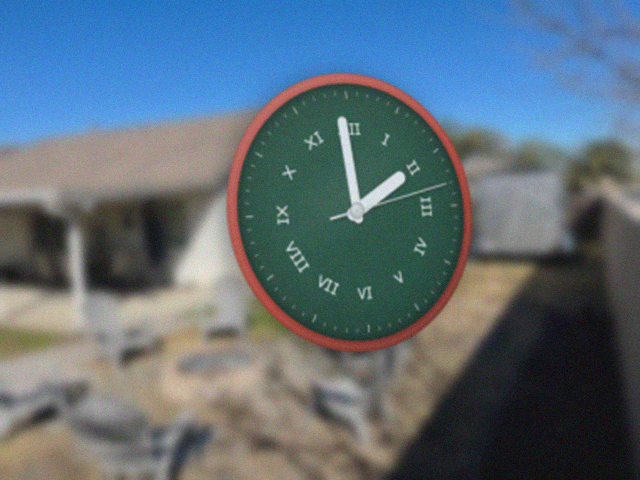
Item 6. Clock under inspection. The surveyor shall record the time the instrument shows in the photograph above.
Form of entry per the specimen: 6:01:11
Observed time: 1:59:13
